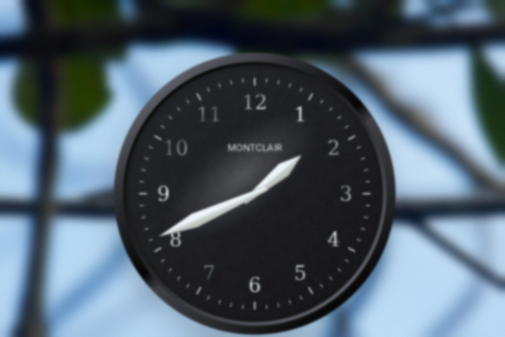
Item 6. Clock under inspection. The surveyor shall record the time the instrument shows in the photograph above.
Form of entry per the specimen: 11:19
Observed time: 1:41
